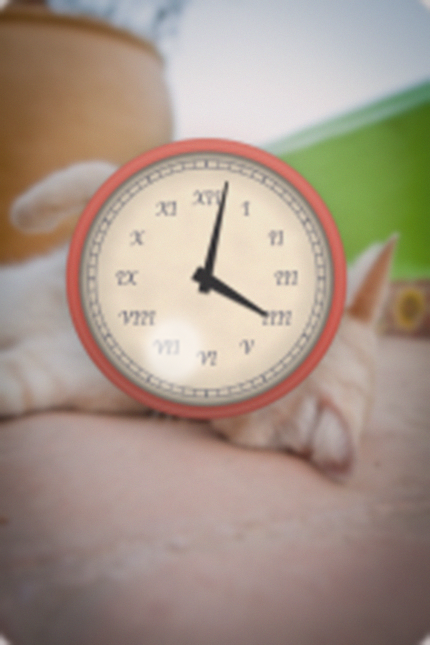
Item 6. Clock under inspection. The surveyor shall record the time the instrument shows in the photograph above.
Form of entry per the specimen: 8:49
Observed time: 4:02
